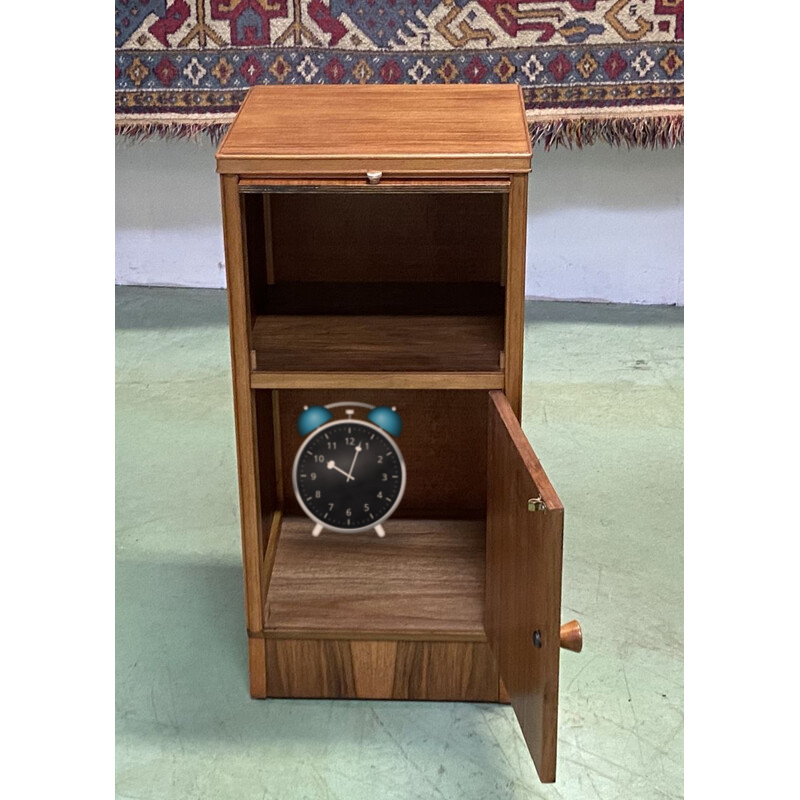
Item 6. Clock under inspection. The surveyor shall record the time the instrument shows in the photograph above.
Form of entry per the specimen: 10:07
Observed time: 10:03
